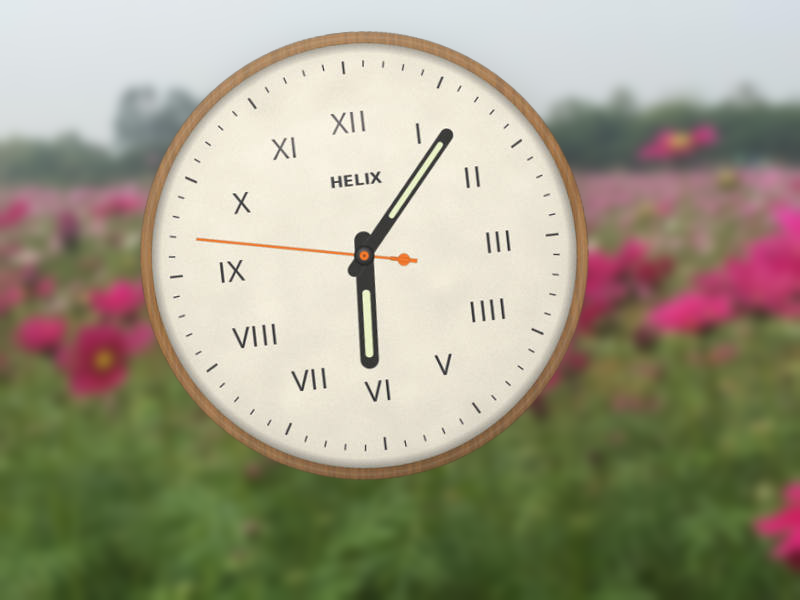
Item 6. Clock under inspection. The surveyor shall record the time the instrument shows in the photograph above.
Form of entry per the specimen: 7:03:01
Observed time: 6:06:47
